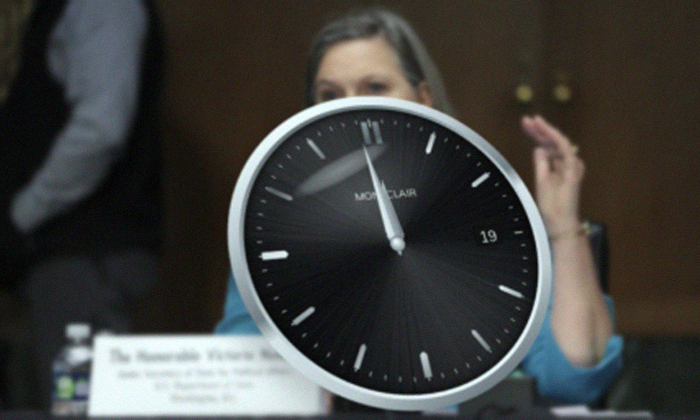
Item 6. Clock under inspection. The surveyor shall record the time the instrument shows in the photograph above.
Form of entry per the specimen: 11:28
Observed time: 11:59
